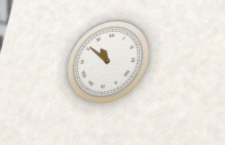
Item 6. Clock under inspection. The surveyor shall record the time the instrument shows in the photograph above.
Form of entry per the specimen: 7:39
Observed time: 10:51
